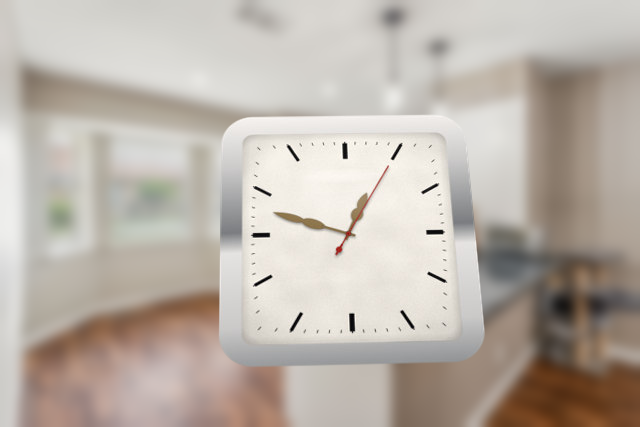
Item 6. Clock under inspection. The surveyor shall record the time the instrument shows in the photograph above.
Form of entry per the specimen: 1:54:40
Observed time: 12:48:05
